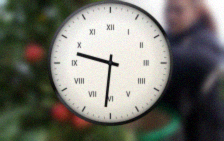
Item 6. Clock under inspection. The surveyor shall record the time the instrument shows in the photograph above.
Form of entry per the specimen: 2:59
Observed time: 9:31
